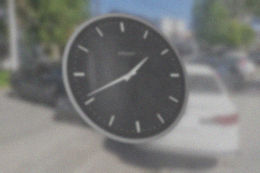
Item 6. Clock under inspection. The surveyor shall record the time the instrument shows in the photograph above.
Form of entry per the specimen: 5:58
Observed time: 1:41
